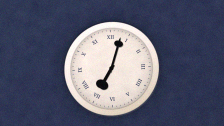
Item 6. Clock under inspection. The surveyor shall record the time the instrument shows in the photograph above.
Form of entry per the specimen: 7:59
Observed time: 7:03
